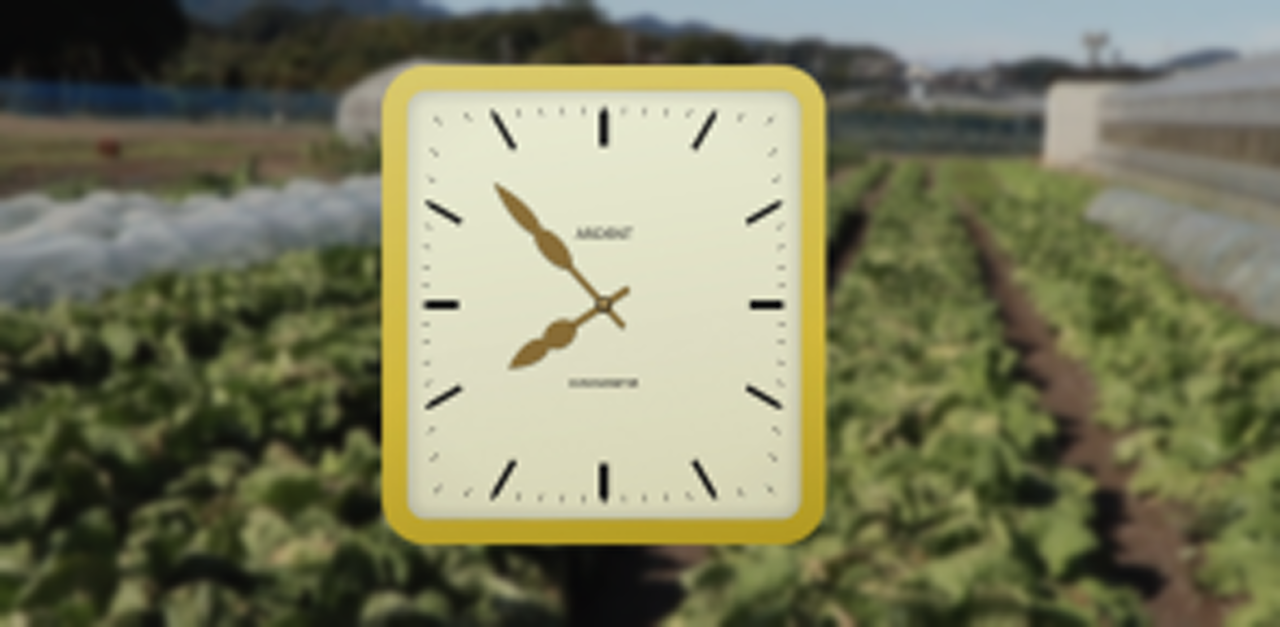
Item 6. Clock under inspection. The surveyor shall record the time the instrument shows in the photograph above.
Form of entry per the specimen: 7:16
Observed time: 7:53
